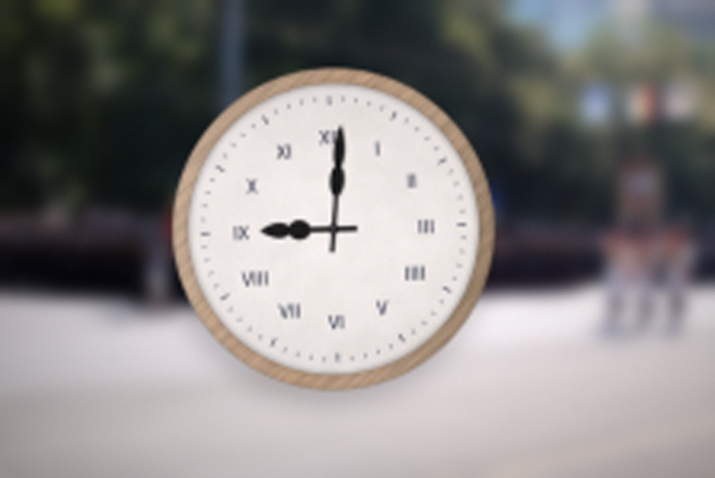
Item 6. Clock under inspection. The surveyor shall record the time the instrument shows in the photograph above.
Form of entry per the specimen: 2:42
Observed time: 9:01
